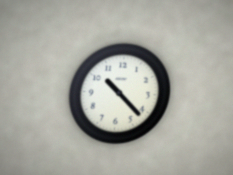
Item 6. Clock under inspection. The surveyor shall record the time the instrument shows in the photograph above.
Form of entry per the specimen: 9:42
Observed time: 10:22
